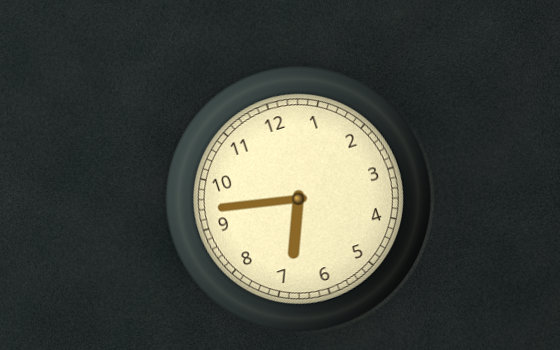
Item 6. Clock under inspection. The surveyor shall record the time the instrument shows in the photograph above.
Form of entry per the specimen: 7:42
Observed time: 6:47
